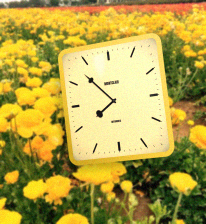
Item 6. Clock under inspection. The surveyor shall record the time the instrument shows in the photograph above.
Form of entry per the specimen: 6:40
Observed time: 7:53
